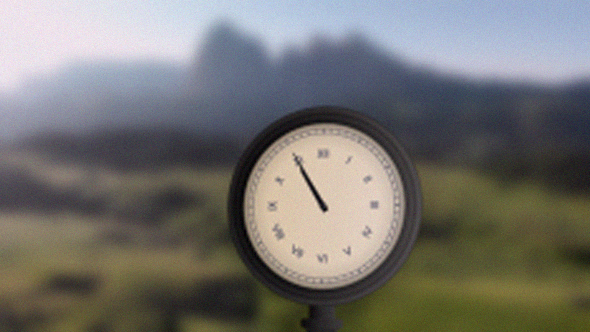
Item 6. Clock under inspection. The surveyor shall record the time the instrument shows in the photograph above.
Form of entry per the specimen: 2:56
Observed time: 10:55
